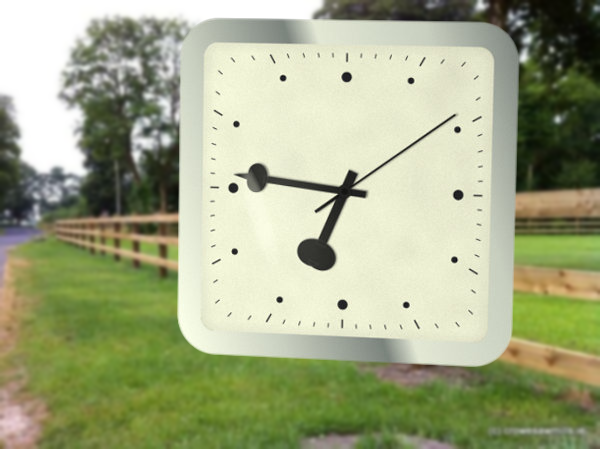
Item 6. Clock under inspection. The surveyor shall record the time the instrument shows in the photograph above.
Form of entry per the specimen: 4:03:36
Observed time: 6:46:09
